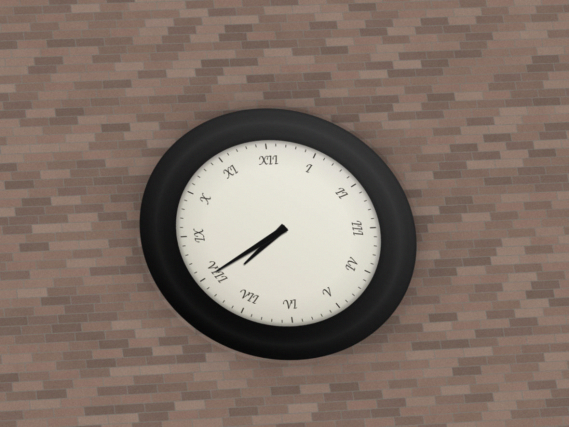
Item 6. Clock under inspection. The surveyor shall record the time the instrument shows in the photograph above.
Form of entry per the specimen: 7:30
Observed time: 7:40
